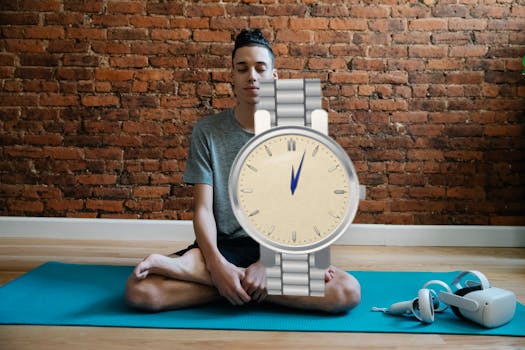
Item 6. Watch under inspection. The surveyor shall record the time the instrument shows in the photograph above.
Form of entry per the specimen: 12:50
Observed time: 12:03
